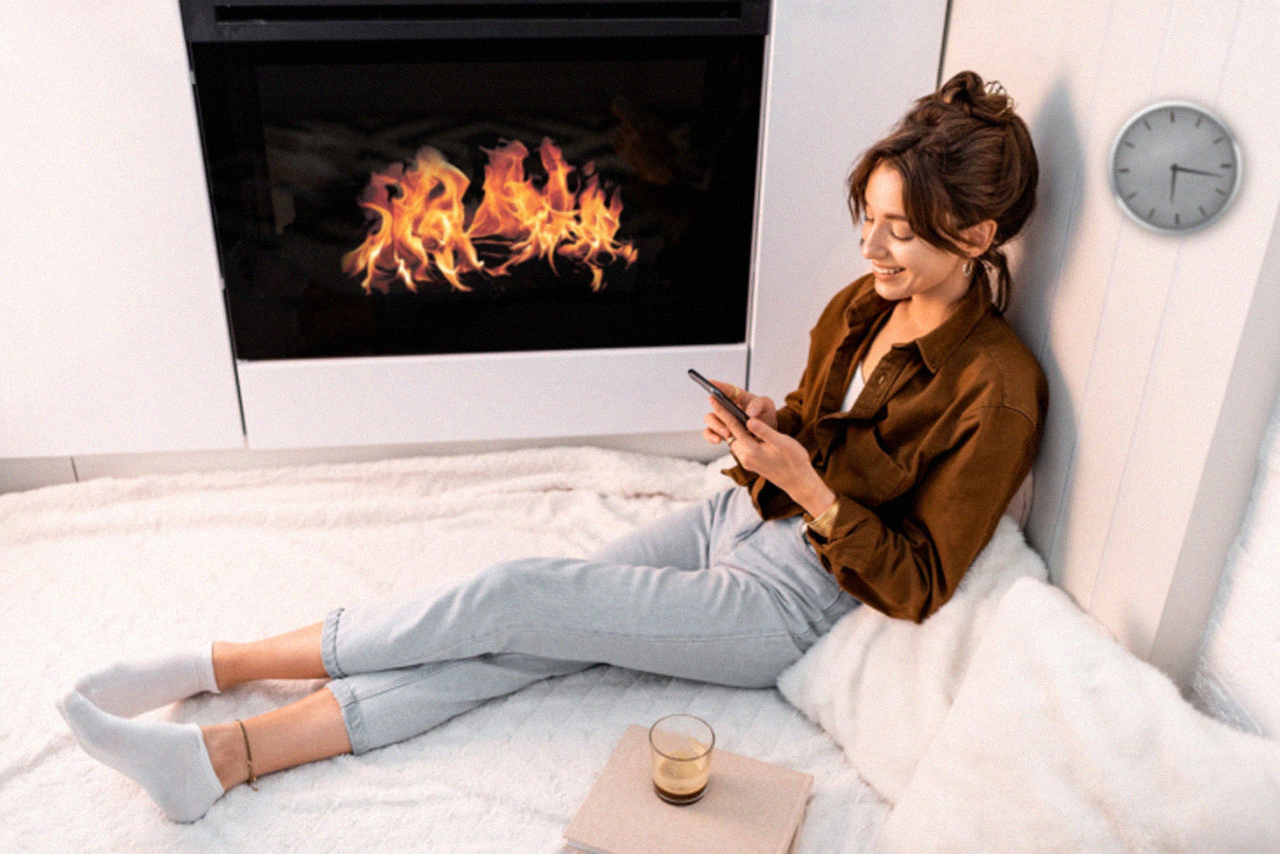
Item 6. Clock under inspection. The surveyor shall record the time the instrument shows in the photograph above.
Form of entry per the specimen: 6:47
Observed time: 6:17
